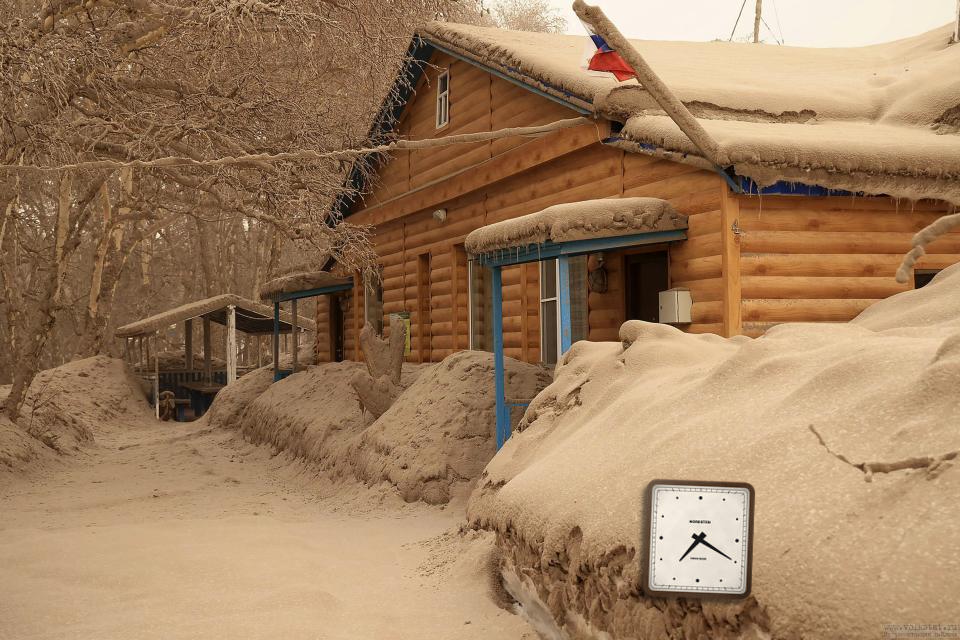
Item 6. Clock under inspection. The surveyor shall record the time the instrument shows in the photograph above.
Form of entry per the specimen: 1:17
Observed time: 7:20
